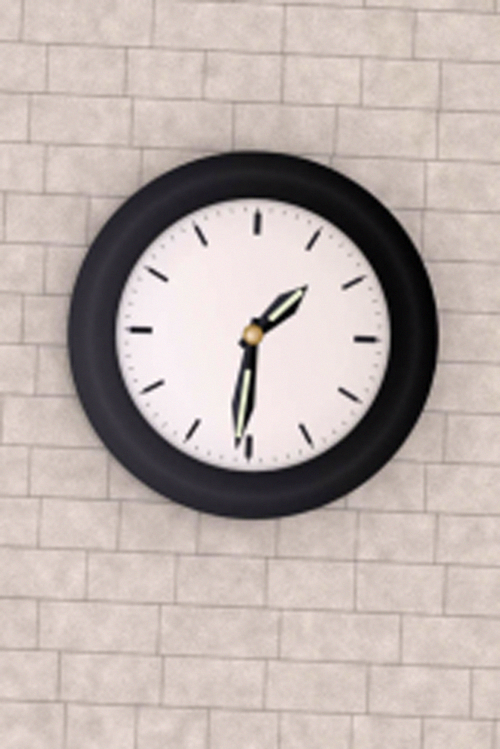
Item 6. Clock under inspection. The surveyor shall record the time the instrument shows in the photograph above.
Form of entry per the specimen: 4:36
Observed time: 1:31
